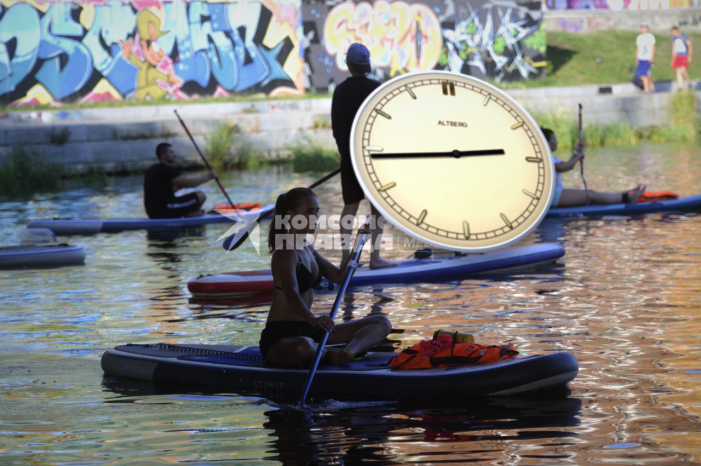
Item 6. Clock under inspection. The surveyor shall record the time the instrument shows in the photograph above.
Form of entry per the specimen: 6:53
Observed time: 2:44
